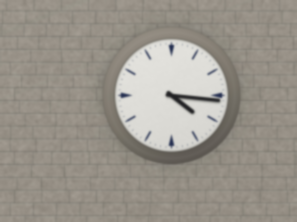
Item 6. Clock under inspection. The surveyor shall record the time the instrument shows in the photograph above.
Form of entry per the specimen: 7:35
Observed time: 4:16
